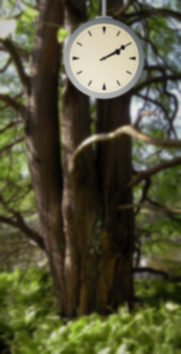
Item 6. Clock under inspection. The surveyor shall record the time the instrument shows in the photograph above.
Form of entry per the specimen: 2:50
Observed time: 2:10
